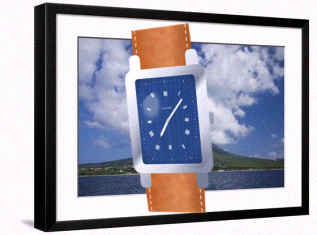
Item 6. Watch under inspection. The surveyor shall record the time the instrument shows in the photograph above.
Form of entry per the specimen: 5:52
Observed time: 7:07
